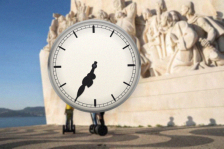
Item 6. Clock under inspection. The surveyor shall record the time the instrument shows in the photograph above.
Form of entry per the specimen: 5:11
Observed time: 6:35
